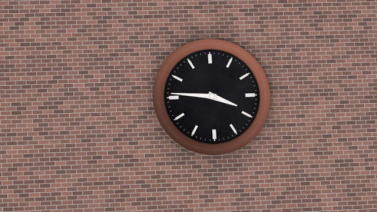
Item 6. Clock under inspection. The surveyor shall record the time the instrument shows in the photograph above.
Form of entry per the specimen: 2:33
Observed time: 3:46
